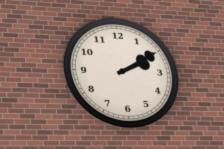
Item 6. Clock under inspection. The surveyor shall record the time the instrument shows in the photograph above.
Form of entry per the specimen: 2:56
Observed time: 2:10
